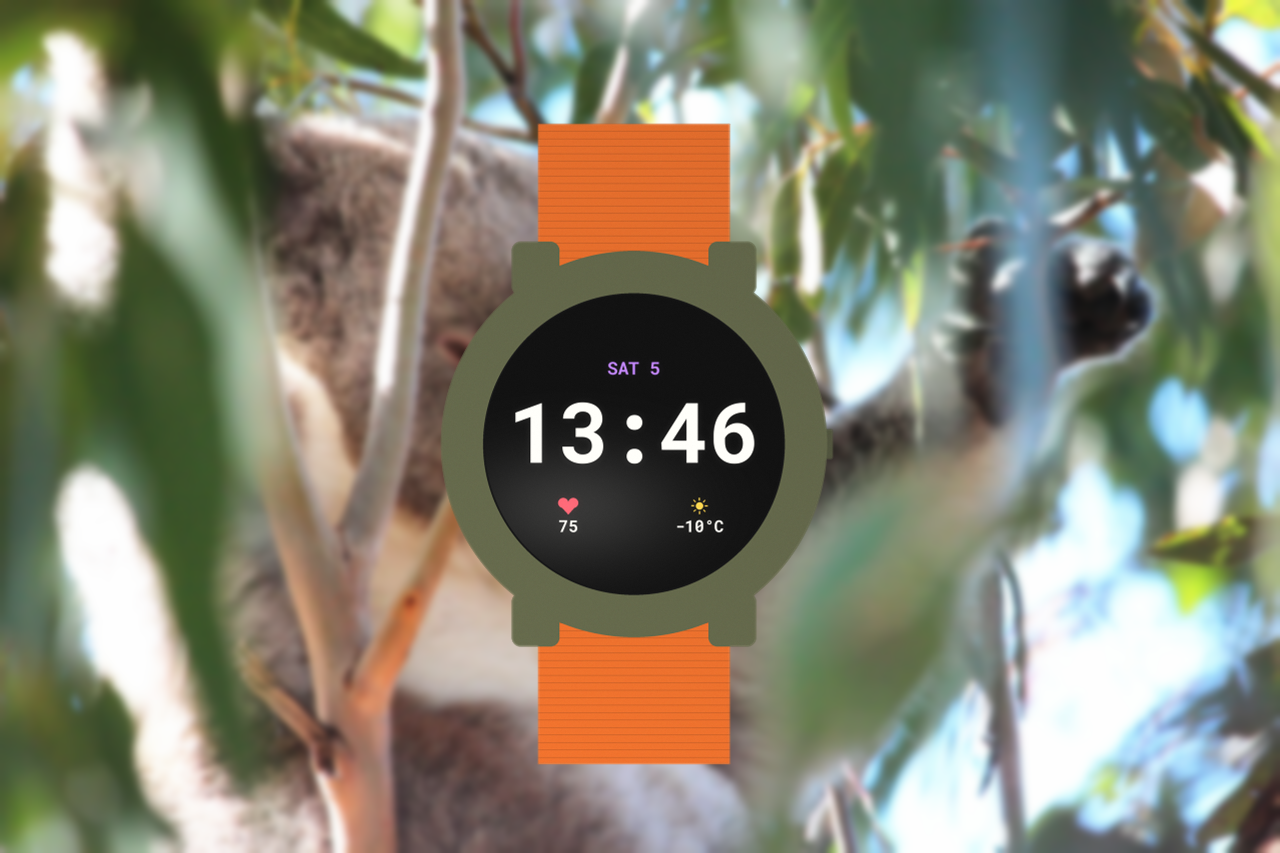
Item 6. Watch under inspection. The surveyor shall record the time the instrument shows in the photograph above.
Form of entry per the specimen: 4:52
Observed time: 13:46
